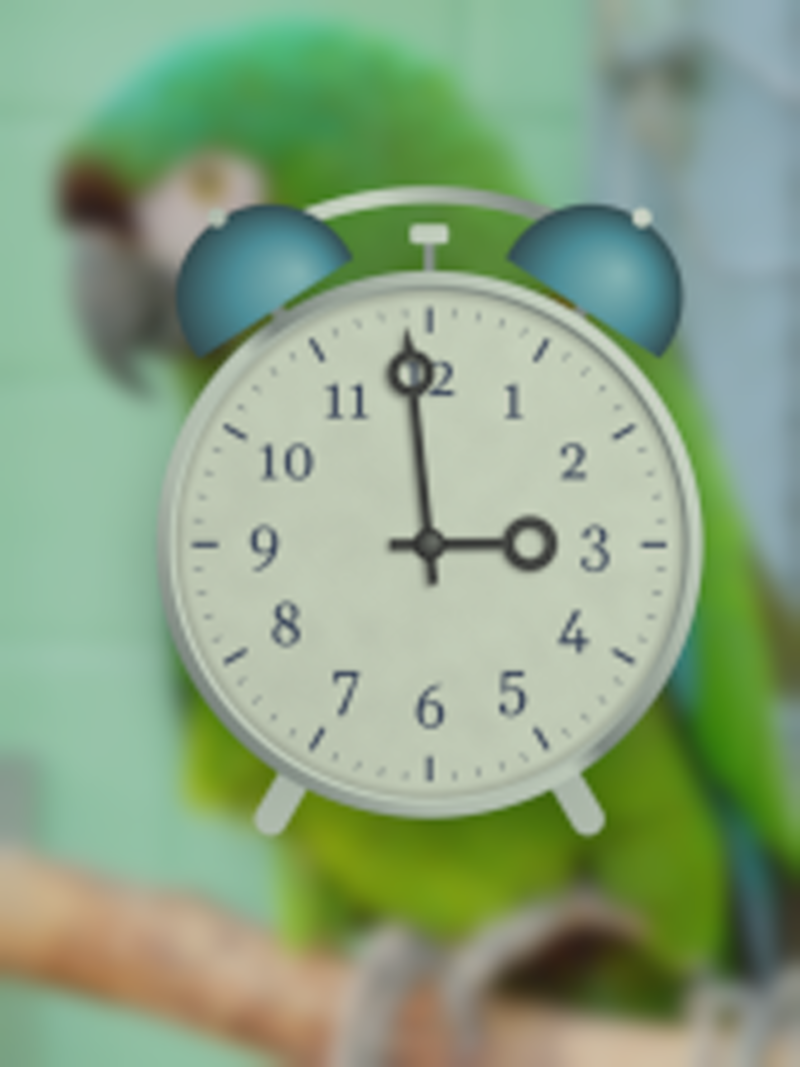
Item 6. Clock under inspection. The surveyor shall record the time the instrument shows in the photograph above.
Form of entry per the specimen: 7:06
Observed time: 2:59
